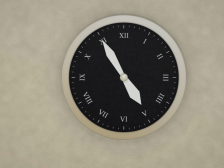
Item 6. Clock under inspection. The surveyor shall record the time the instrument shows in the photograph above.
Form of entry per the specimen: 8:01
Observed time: 4:55
